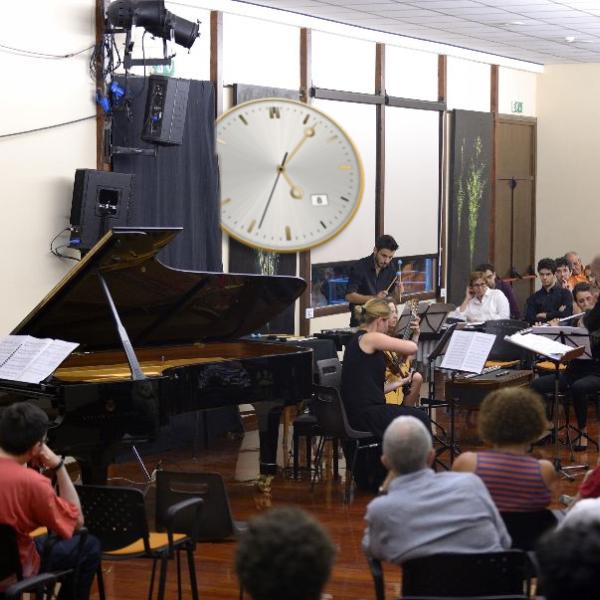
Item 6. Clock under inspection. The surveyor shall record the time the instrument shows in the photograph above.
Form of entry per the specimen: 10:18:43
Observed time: 5:06:34
